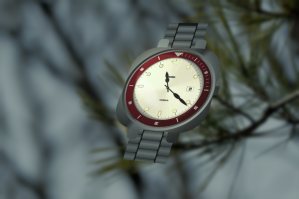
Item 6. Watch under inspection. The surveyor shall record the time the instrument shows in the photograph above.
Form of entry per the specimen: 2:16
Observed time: 11:21
